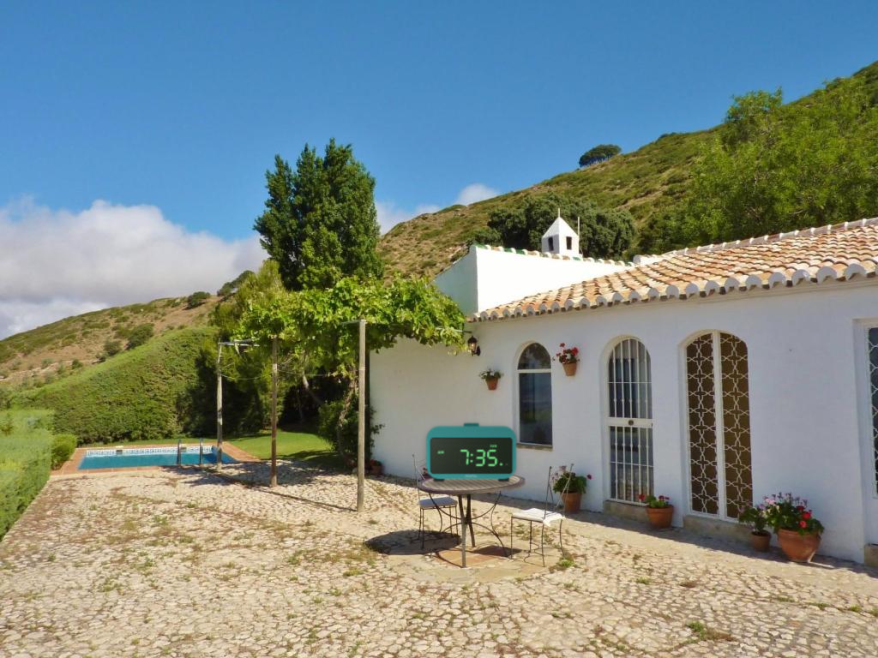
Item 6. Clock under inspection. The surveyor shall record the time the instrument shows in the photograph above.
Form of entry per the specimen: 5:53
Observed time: 7:35
